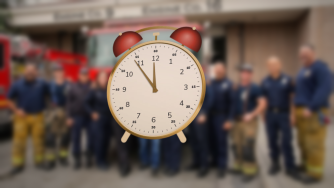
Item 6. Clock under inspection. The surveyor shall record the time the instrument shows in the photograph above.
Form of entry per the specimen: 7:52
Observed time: 11:54
